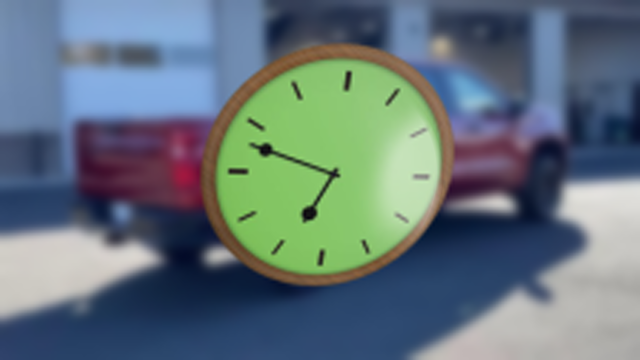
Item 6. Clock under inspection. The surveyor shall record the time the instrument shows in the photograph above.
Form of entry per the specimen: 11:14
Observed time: 6:48
